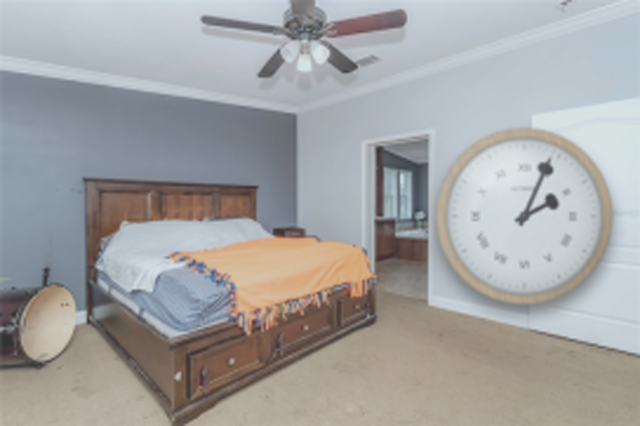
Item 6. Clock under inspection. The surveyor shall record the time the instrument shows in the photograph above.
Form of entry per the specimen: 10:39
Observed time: 2:04
